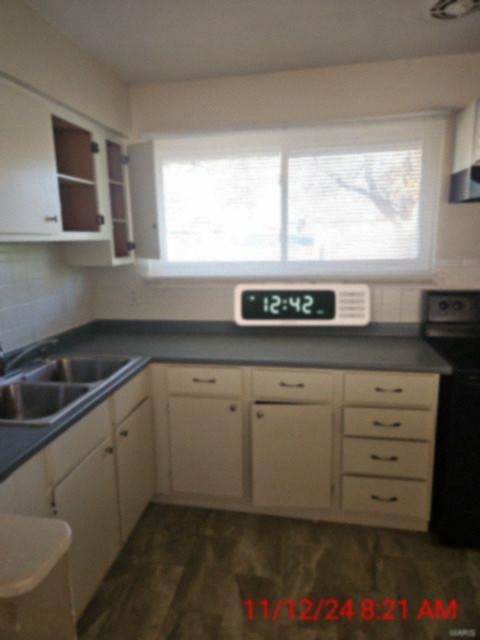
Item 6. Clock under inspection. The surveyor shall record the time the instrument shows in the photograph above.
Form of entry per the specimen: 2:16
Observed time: 12:42
